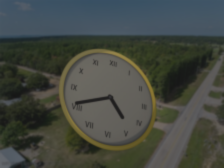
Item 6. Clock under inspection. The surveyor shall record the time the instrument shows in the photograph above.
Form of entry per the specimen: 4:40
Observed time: 4:41
